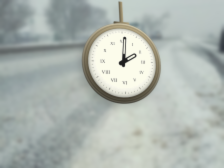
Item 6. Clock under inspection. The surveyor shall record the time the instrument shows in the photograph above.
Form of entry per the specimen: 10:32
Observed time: 2:01
